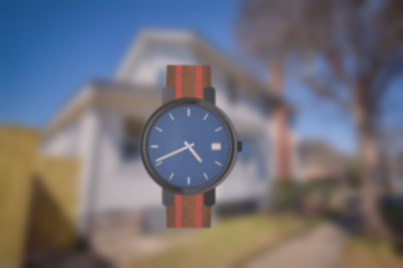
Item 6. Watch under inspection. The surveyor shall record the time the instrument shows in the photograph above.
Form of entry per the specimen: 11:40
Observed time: 4:41
